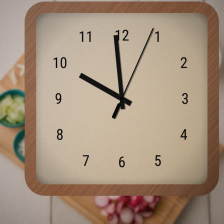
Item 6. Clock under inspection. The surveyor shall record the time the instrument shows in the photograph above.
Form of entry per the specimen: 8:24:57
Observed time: 9:59:04
